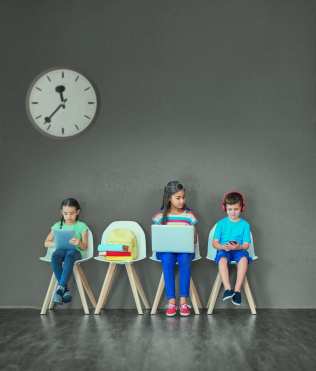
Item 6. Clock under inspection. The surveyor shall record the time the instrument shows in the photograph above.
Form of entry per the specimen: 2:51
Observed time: 11:37
